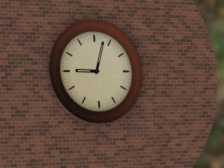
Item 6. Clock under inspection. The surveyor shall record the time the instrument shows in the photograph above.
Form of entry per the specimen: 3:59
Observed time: 9:03
